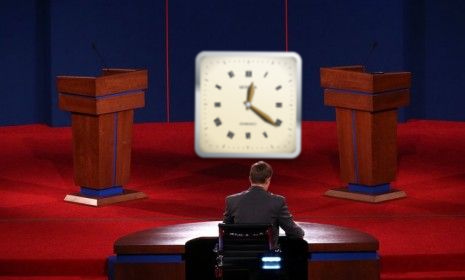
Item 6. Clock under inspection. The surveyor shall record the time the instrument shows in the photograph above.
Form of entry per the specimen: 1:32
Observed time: 12:21
